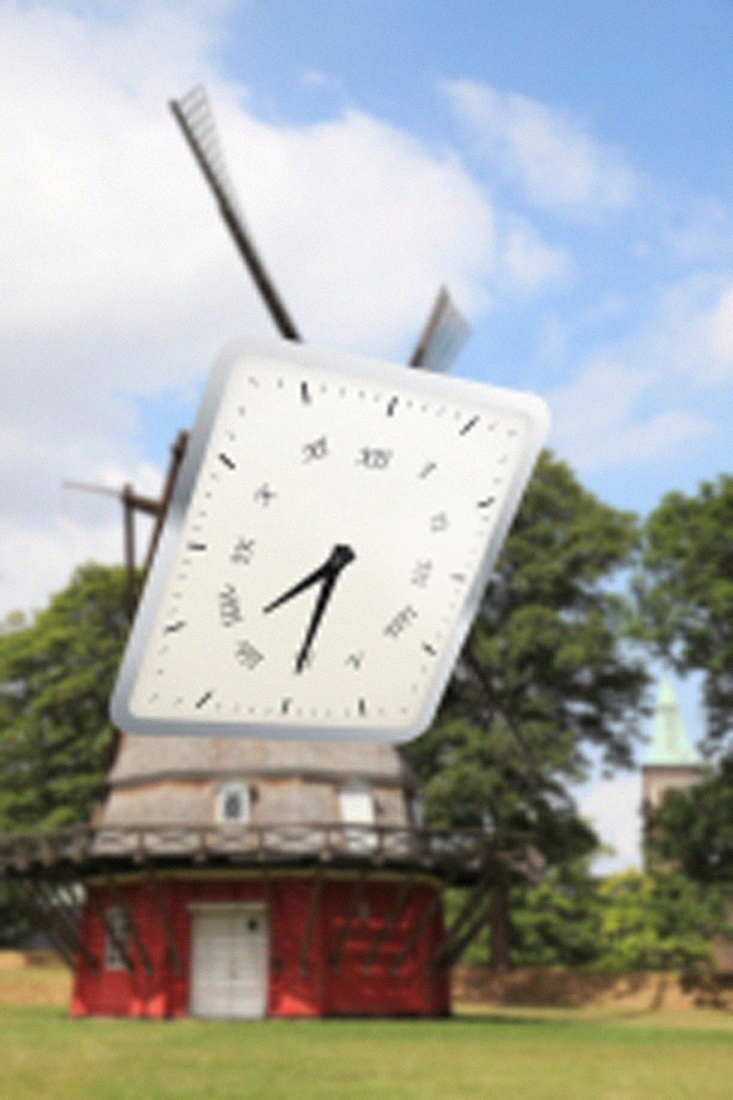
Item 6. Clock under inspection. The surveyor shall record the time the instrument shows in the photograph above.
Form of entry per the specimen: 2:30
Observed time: 7:30
